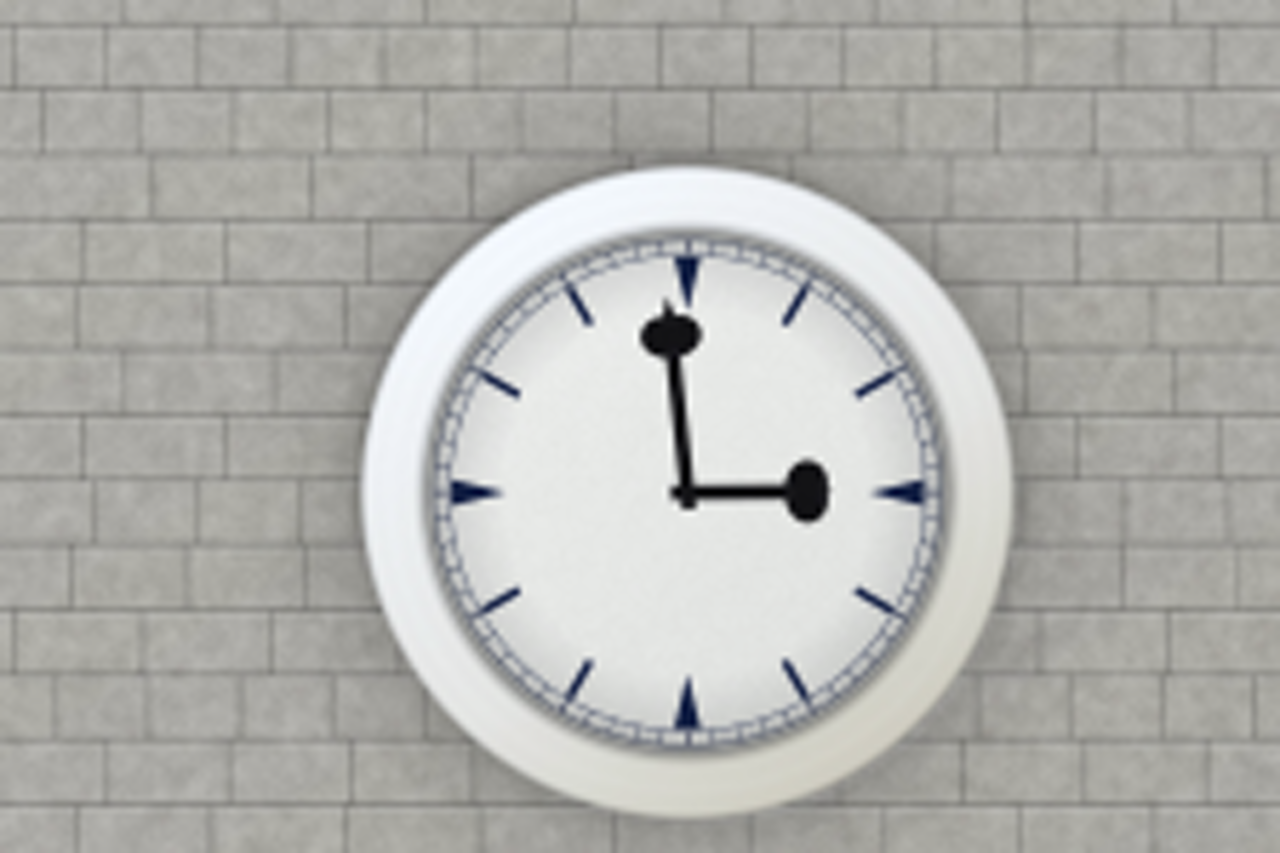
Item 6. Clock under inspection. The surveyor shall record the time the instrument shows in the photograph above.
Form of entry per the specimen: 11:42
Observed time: 2:59
